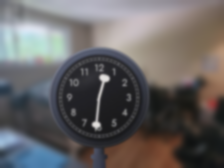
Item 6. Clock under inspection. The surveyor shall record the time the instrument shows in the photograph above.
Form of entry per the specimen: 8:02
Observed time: 12:31
